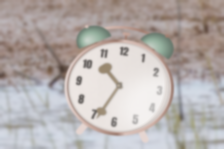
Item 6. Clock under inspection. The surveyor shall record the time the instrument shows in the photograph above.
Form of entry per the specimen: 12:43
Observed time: 10:34
